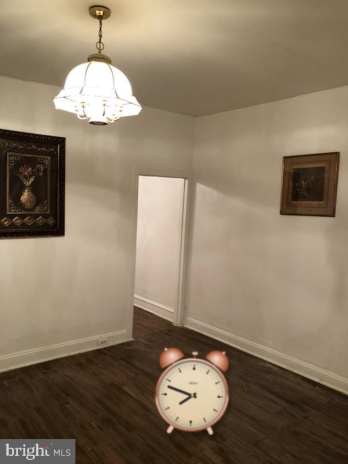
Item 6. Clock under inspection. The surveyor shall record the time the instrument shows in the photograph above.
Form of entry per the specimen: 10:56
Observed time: 7:48
